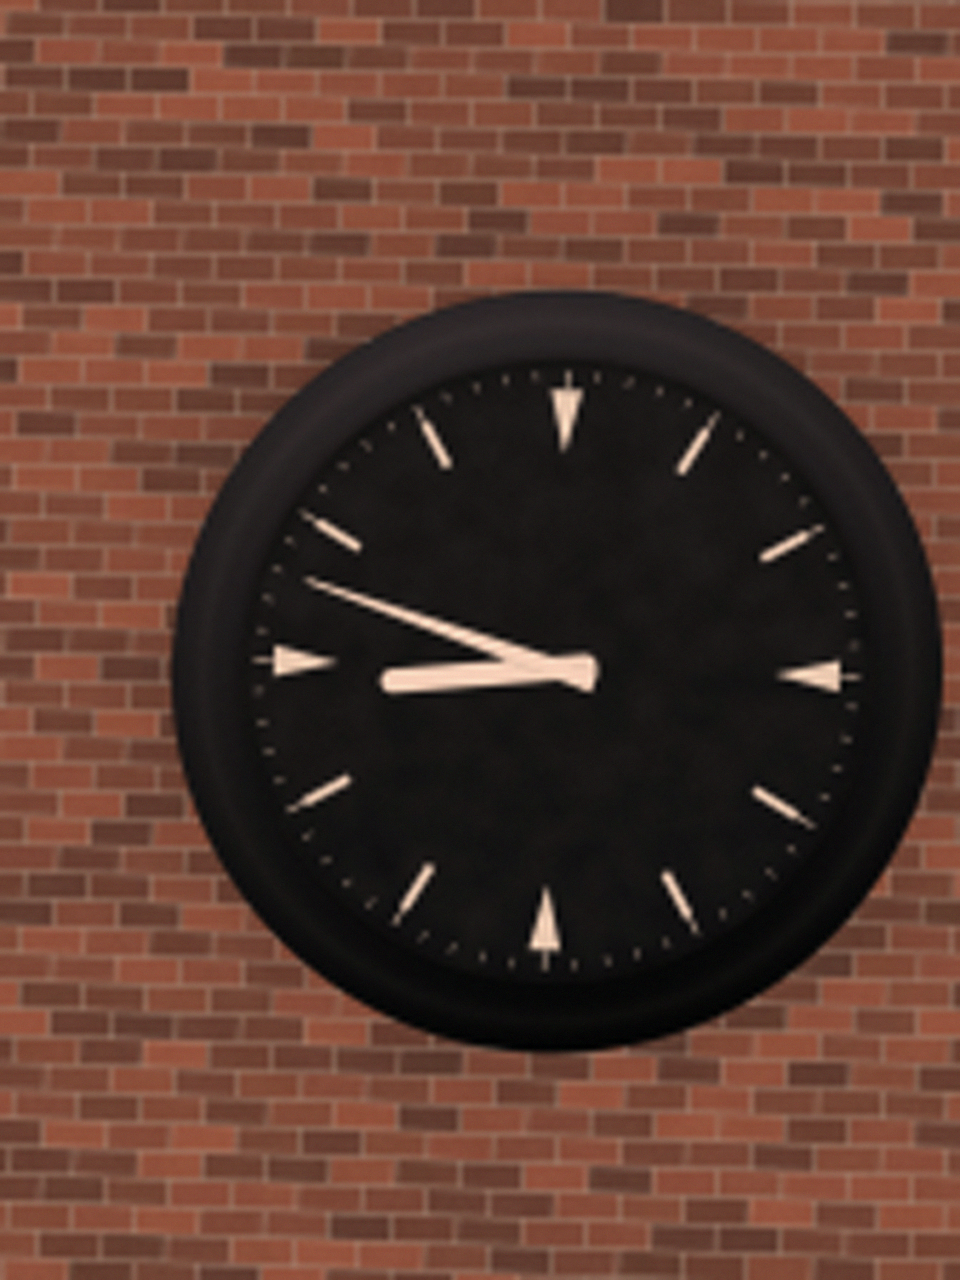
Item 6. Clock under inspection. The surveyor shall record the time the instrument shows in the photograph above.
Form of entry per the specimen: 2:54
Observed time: 8:48
